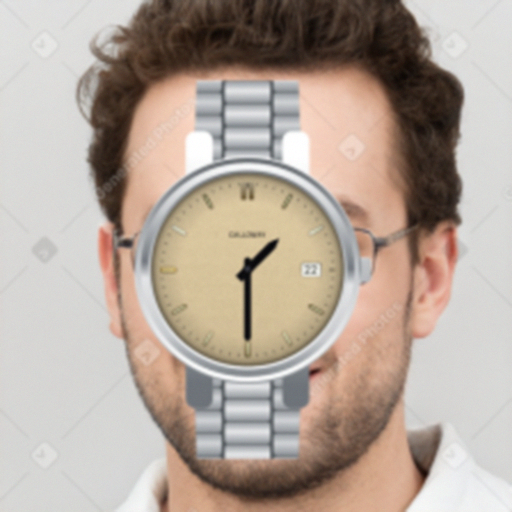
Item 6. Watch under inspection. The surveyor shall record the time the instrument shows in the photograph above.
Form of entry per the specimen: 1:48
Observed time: 1:30
